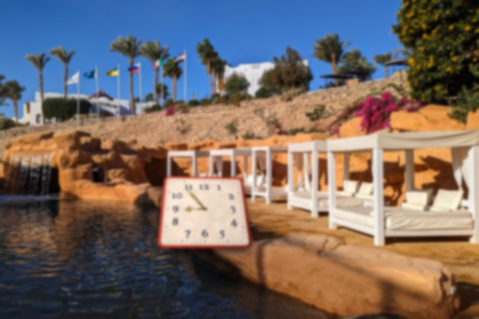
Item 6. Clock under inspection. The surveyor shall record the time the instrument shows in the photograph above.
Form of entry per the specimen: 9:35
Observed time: 8:54
